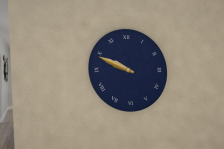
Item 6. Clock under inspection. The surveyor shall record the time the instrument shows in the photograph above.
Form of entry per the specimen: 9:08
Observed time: 9:49
